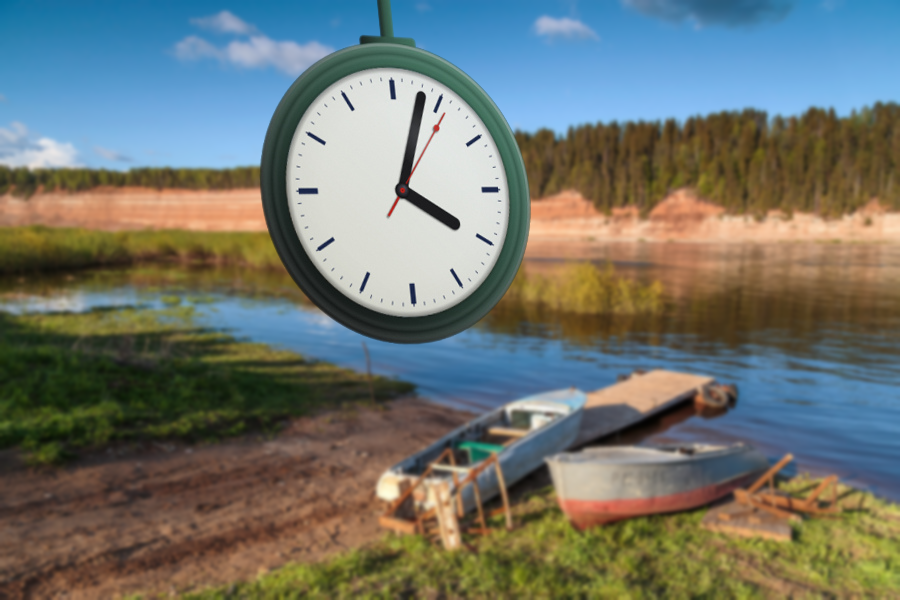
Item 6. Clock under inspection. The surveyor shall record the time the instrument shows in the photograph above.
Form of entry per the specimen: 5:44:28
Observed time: 4:03:06
